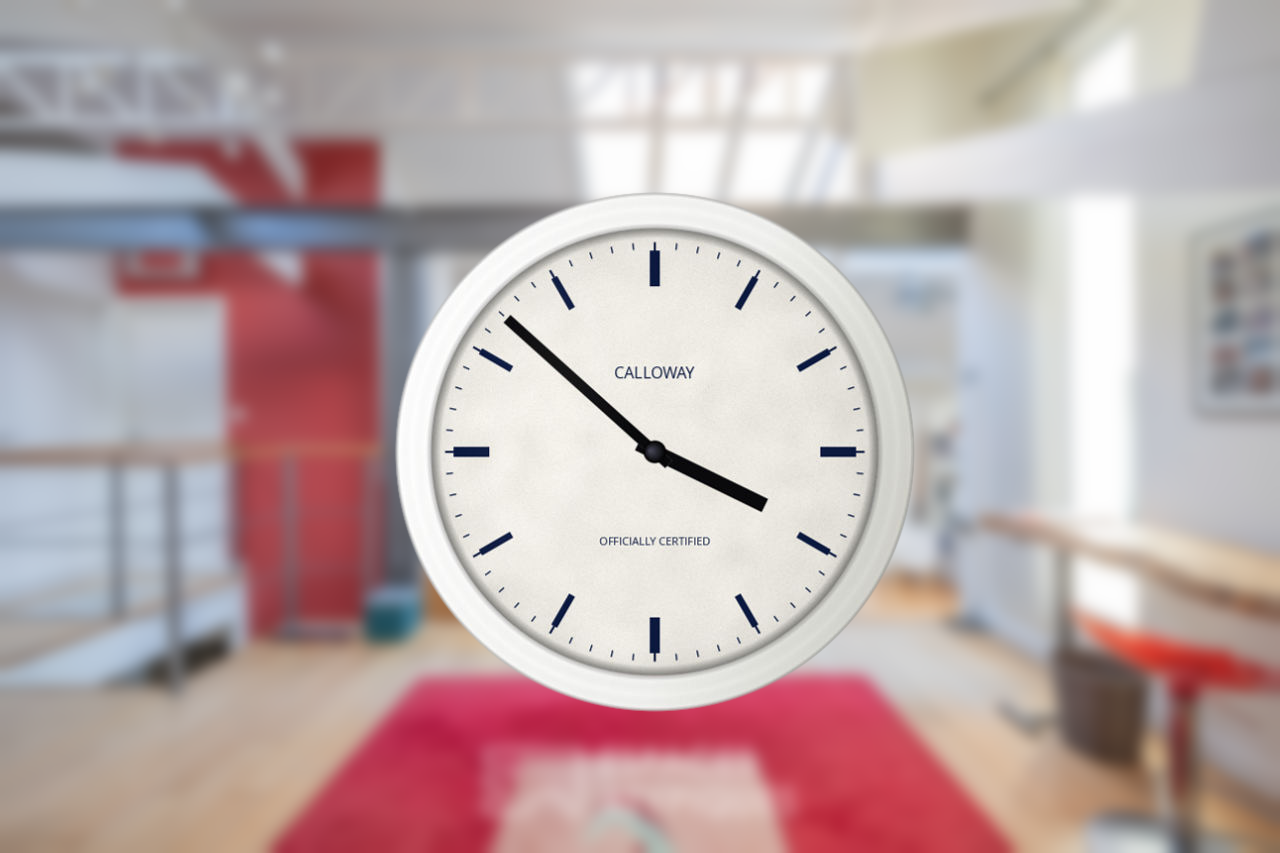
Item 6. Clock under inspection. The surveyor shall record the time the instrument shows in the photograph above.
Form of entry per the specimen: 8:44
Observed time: 3:52
